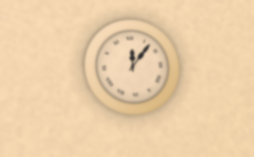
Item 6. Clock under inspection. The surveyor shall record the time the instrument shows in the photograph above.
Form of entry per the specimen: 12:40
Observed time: 12:07
